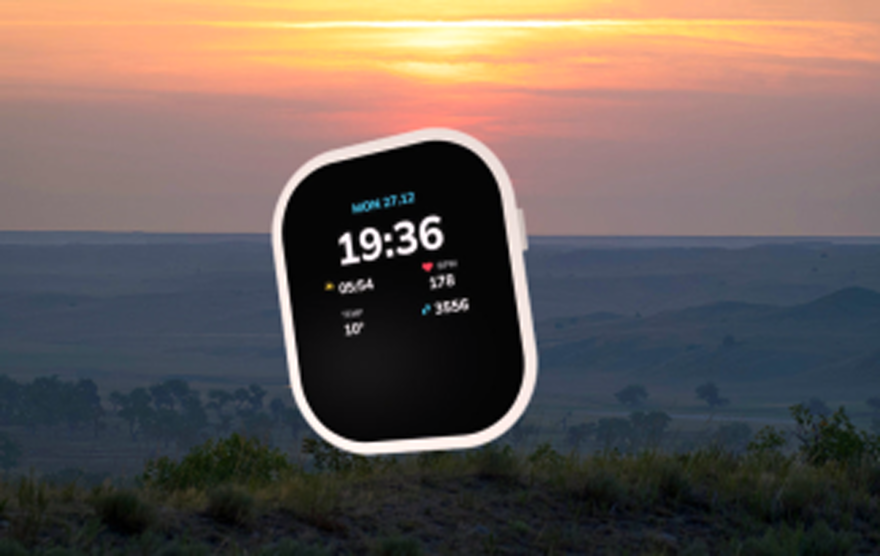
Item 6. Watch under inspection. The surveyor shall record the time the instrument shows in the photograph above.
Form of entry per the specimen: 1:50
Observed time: 19:36
